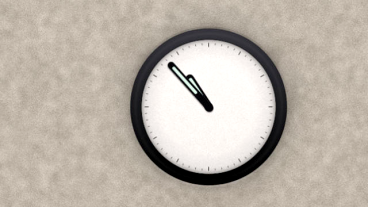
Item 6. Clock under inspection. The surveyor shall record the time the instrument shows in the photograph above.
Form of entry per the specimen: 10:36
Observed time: 10:53
